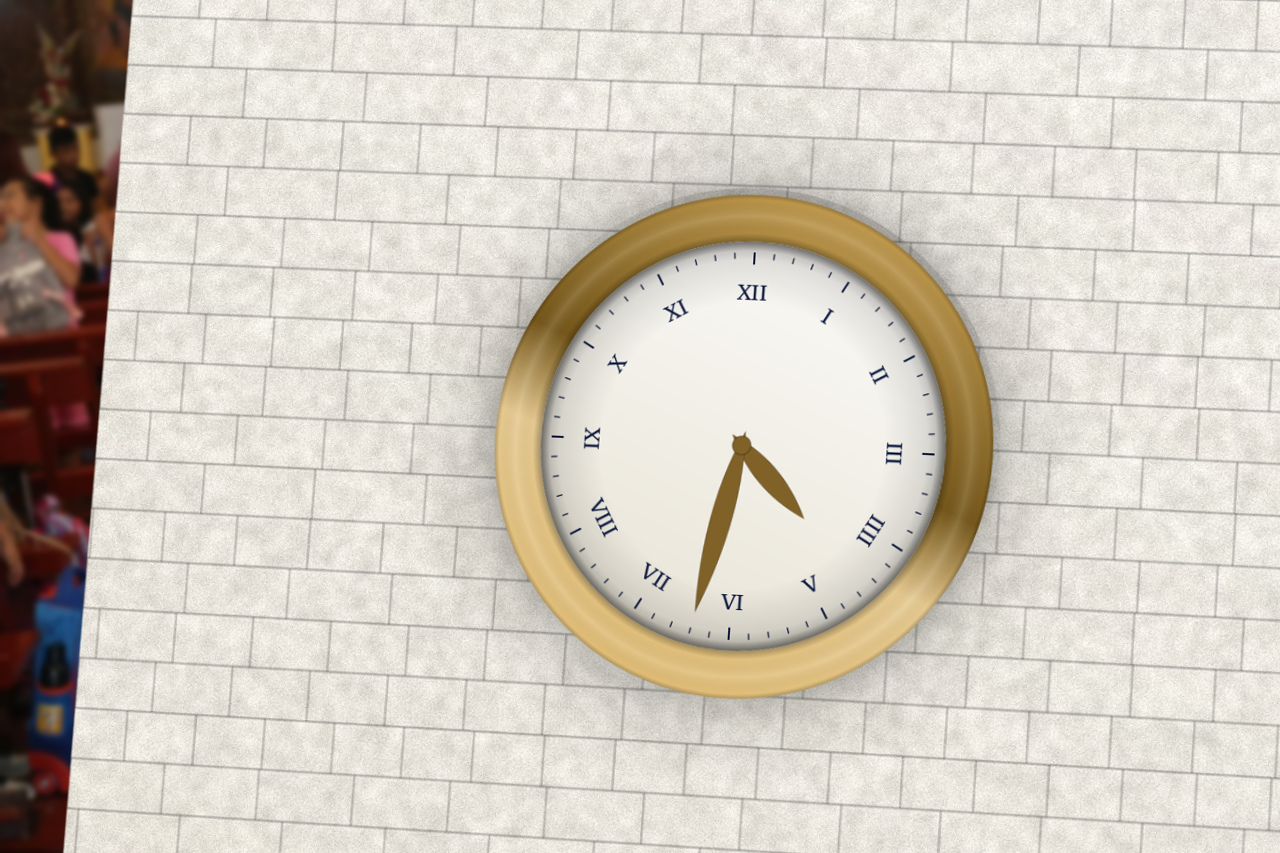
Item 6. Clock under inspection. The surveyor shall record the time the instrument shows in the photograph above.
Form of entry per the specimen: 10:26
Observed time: 4:32
